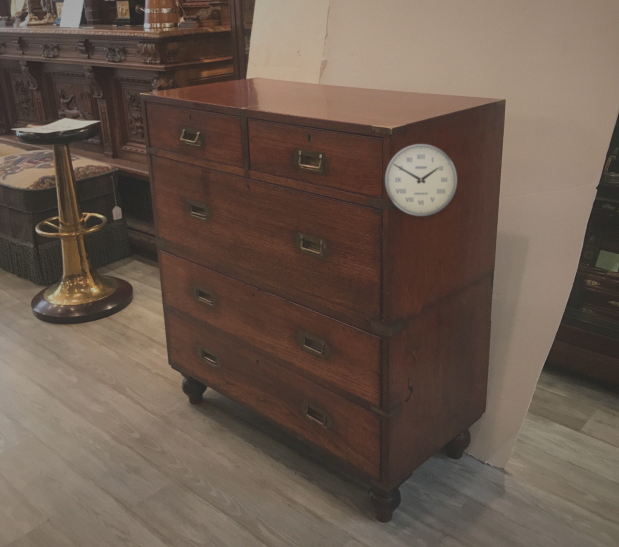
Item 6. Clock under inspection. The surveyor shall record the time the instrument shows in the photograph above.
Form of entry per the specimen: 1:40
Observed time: 1:50
